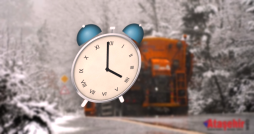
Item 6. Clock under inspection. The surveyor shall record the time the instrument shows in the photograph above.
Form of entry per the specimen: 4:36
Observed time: 3:59
